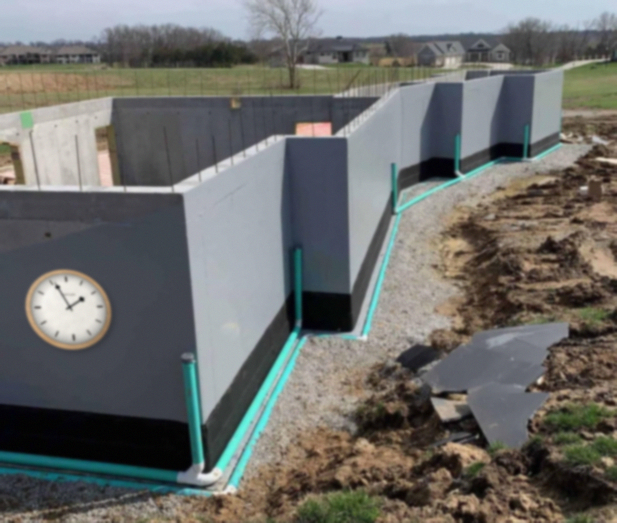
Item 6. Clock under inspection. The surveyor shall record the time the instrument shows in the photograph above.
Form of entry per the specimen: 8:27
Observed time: 1:56
